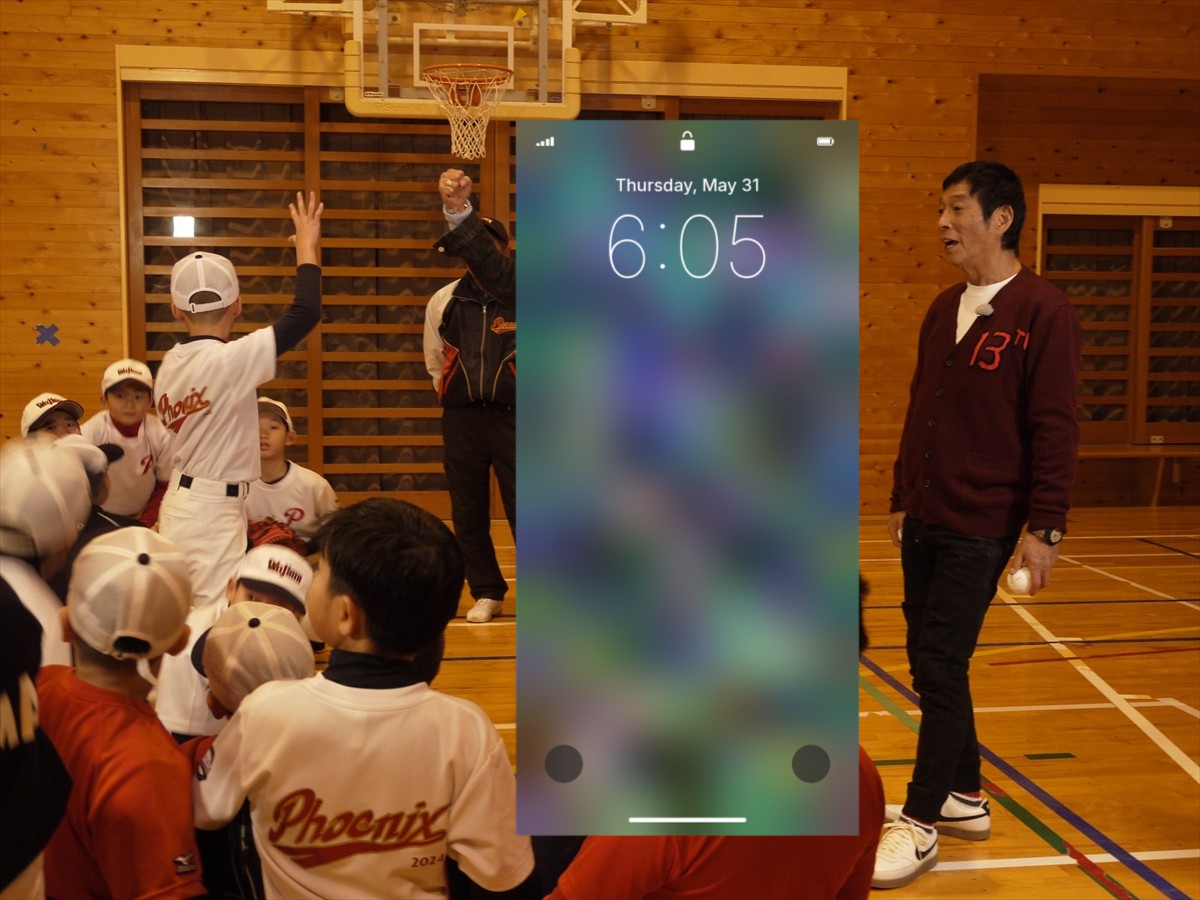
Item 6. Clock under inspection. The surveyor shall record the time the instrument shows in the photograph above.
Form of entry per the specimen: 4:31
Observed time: 6:05
